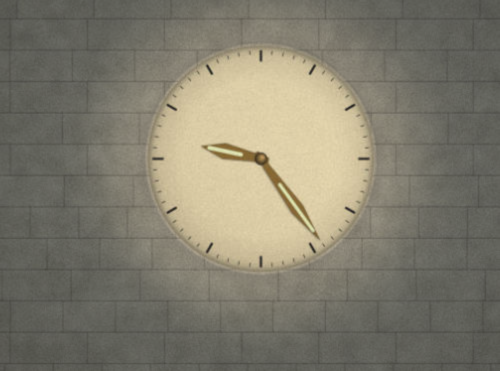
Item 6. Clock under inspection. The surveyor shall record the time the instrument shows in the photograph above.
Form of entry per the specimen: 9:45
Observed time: 9:24
